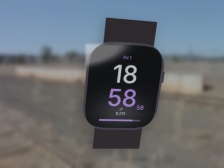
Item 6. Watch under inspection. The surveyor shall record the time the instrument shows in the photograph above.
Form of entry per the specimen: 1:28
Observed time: 18:58
